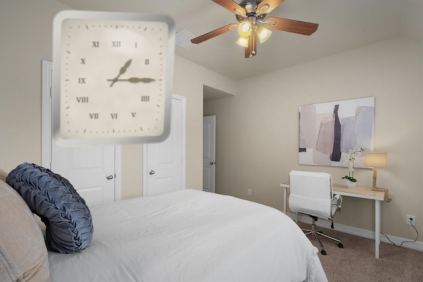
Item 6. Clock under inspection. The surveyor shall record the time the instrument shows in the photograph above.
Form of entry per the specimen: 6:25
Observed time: 1:15
